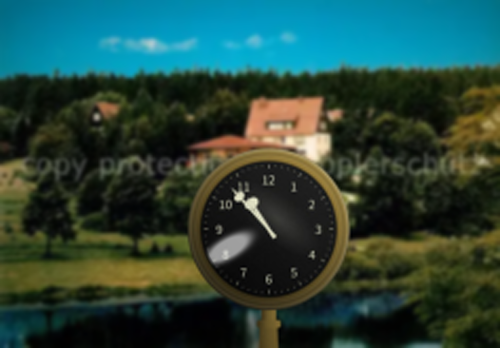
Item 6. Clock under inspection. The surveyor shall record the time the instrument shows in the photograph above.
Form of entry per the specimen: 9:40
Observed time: 10:53
